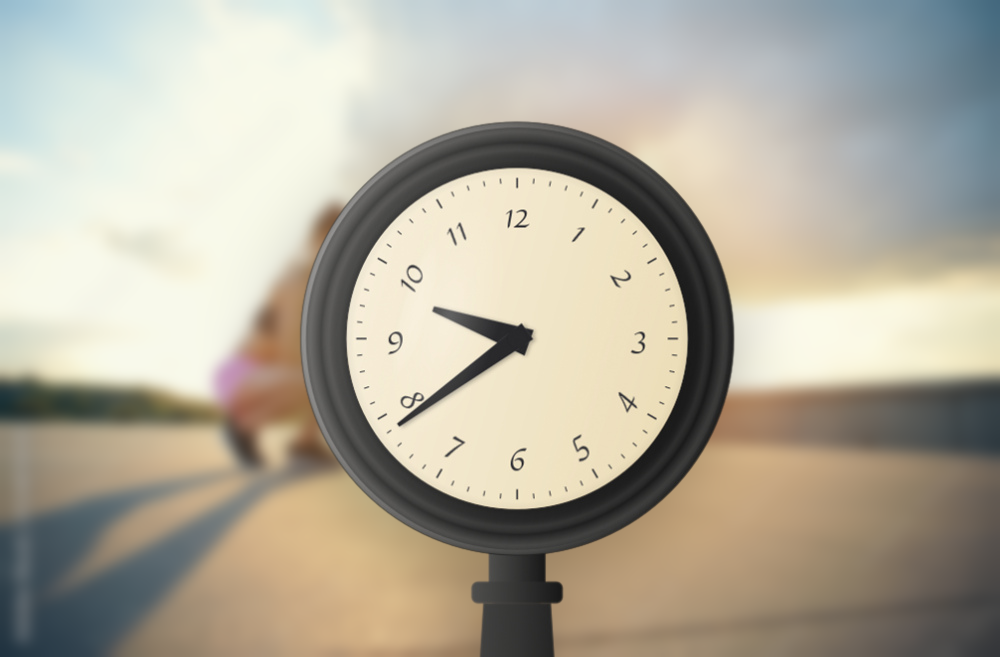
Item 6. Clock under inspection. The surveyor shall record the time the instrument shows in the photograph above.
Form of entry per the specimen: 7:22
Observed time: 9:39
